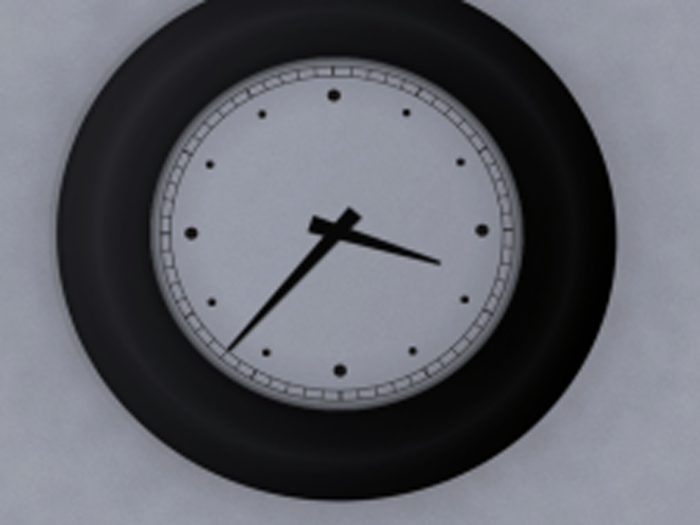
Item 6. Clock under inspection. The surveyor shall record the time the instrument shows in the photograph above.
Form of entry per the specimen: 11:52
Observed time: 3:37
